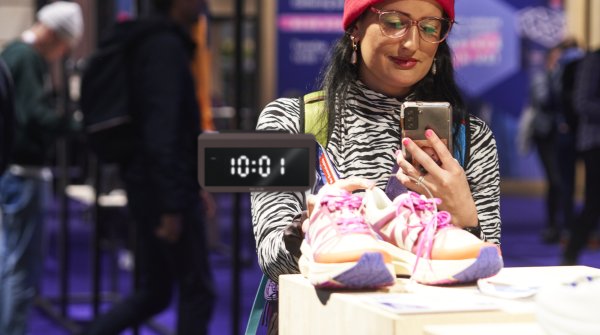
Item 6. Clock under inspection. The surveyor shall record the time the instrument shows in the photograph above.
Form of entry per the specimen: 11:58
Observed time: 10:01
